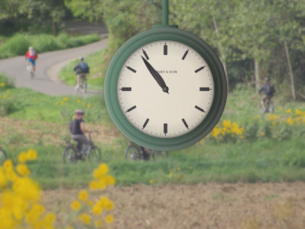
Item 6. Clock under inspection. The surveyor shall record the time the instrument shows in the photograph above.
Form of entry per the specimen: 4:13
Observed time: 10:54
